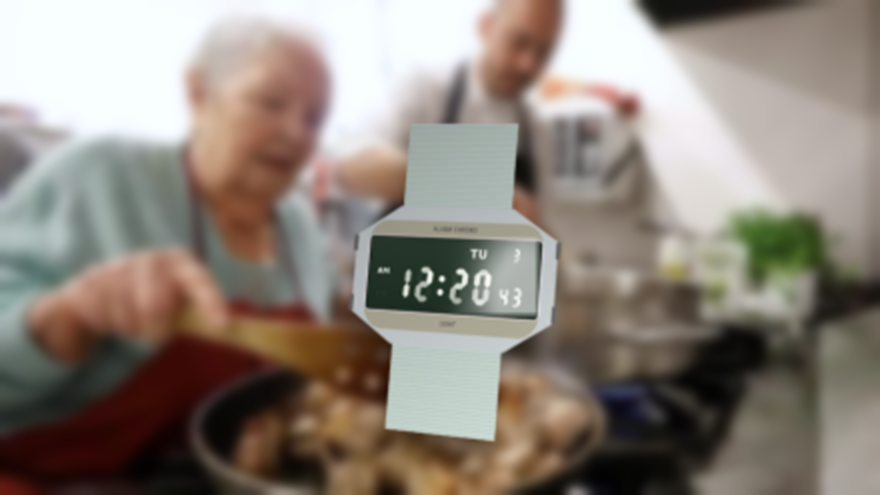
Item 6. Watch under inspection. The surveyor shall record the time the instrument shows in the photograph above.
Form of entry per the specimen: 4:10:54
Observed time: 12:20:43
